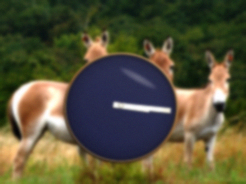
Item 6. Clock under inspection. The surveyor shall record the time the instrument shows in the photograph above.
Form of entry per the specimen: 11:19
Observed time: 3:16
